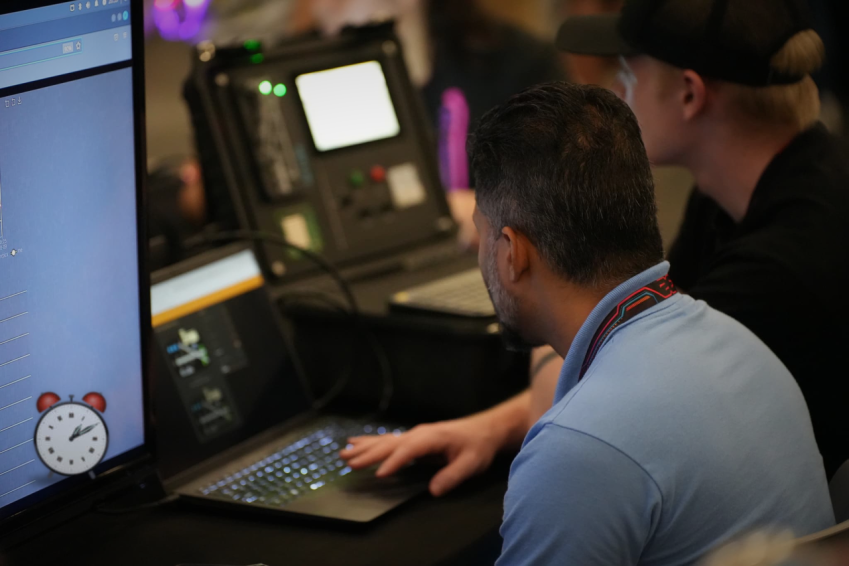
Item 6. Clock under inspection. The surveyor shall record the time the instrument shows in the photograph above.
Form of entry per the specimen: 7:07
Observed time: 1:10
